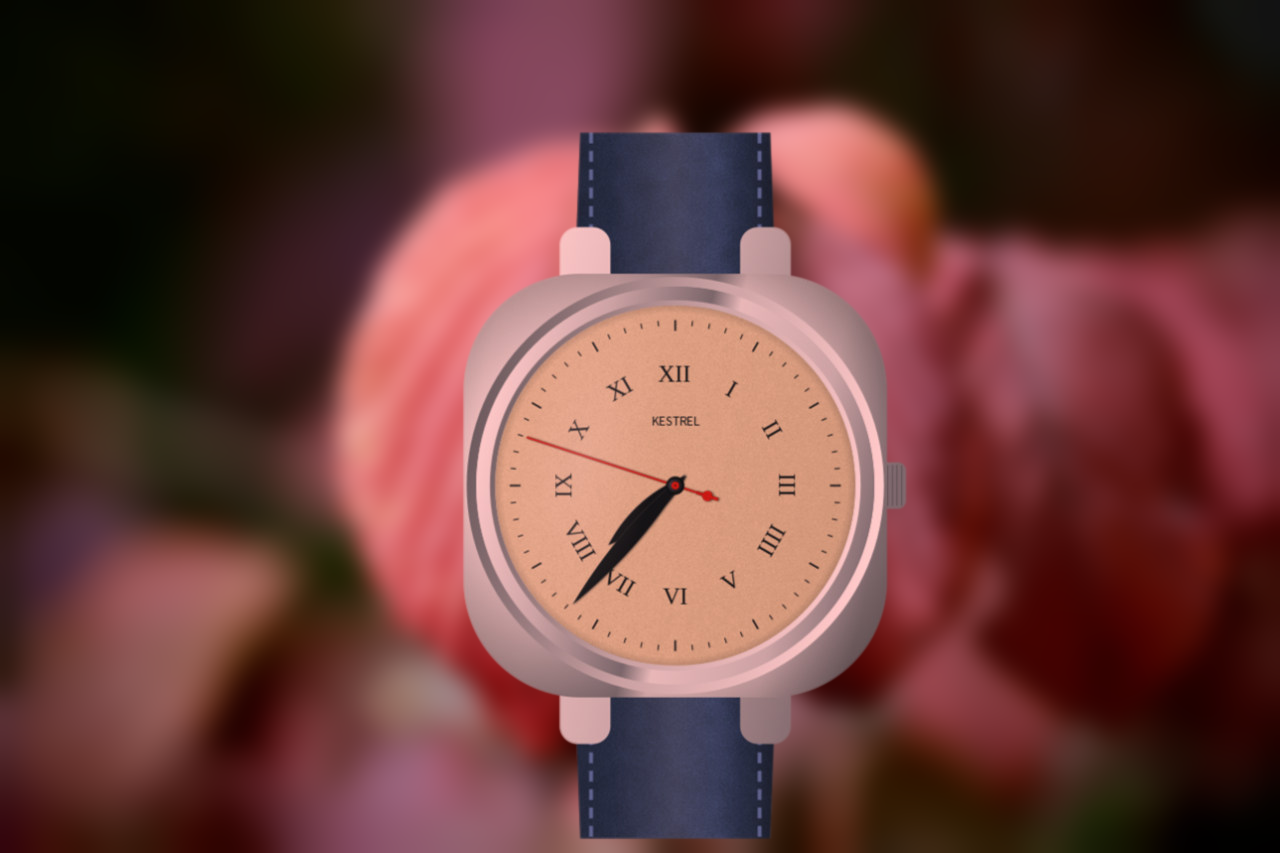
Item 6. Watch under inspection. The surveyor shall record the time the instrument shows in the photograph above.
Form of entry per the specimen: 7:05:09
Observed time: 7:36:48
